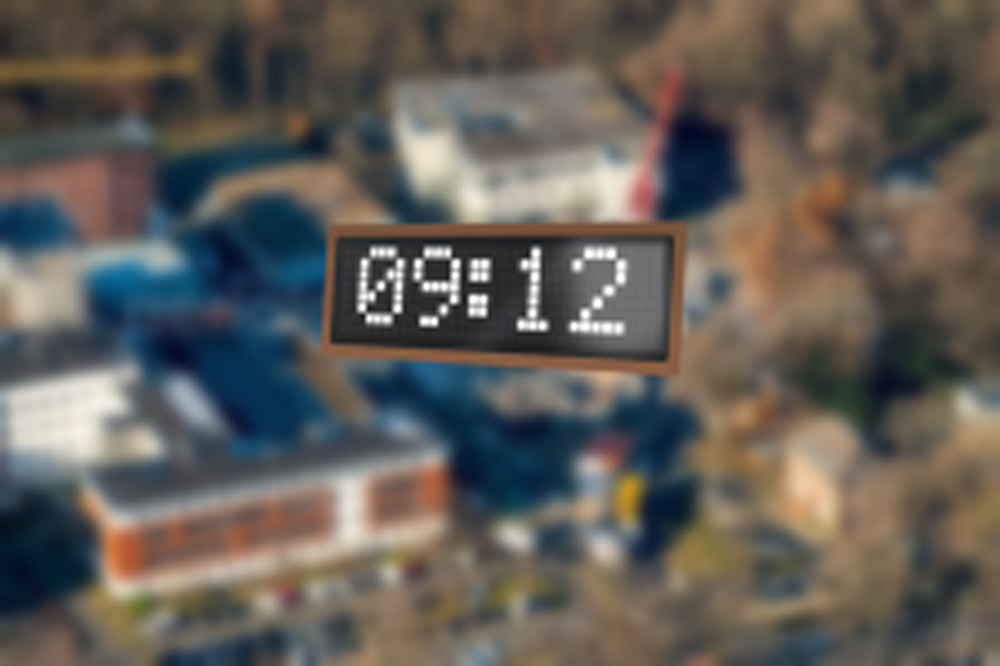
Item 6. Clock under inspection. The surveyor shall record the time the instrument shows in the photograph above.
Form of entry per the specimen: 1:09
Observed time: 9:12
